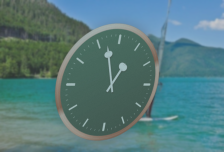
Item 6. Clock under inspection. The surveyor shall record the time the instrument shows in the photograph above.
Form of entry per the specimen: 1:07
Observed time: 12:57
